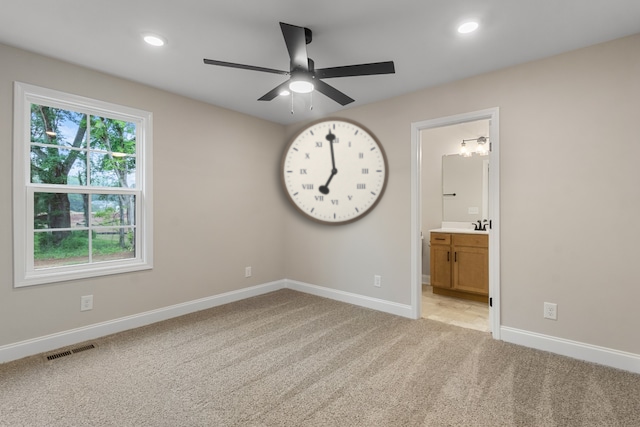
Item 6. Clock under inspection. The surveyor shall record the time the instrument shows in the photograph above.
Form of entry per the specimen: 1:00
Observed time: 6:59
